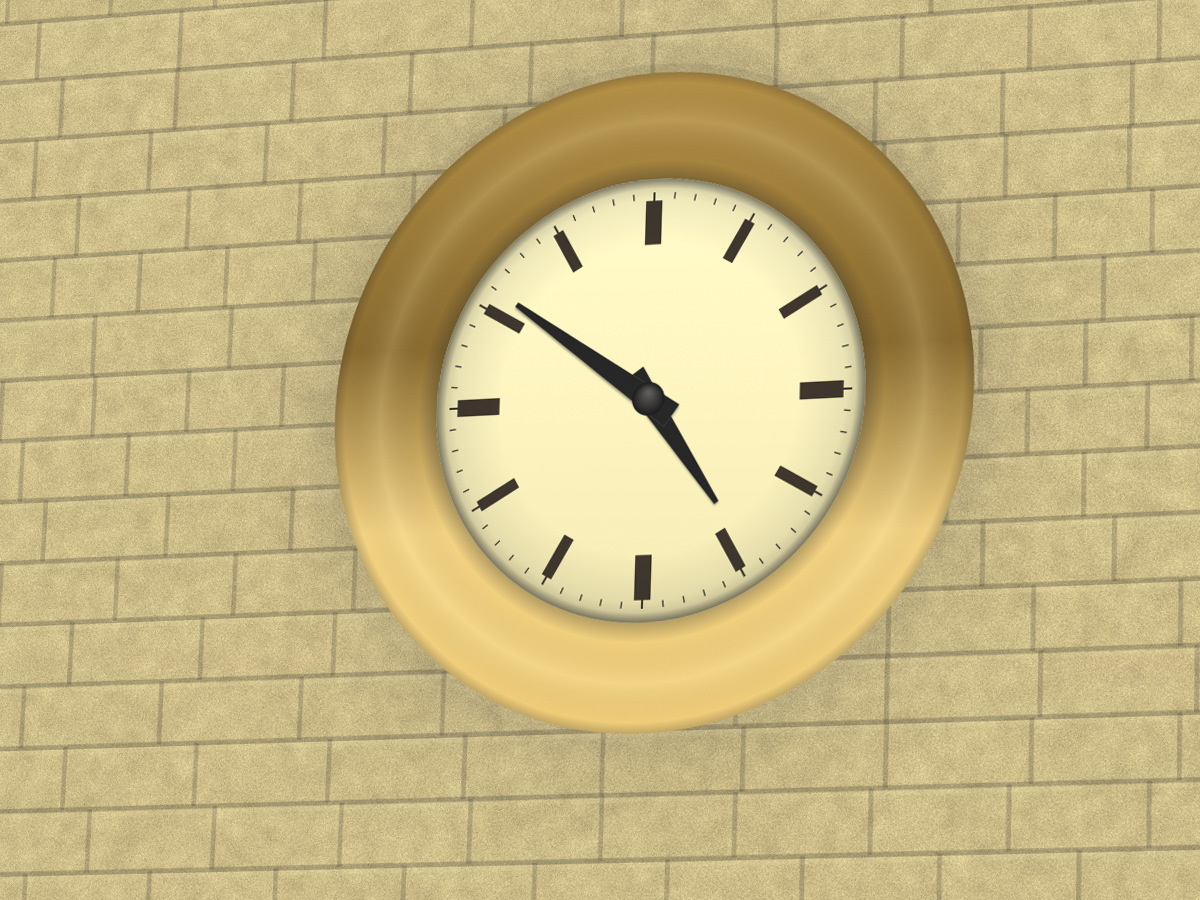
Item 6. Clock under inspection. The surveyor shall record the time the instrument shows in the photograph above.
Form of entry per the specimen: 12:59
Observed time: 4:51
